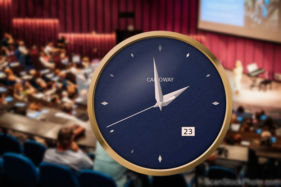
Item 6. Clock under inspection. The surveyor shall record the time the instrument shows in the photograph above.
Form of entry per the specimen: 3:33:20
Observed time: 1:58:41
